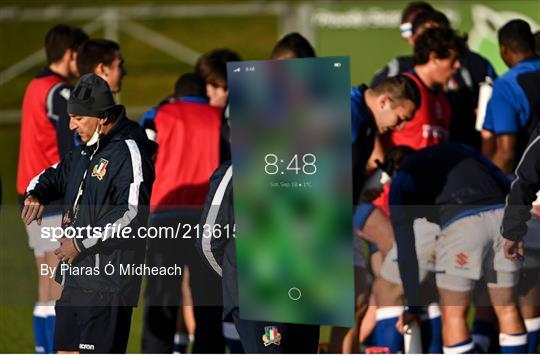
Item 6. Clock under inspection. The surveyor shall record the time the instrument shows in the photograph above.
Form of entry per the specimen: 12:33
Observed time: 8:48
